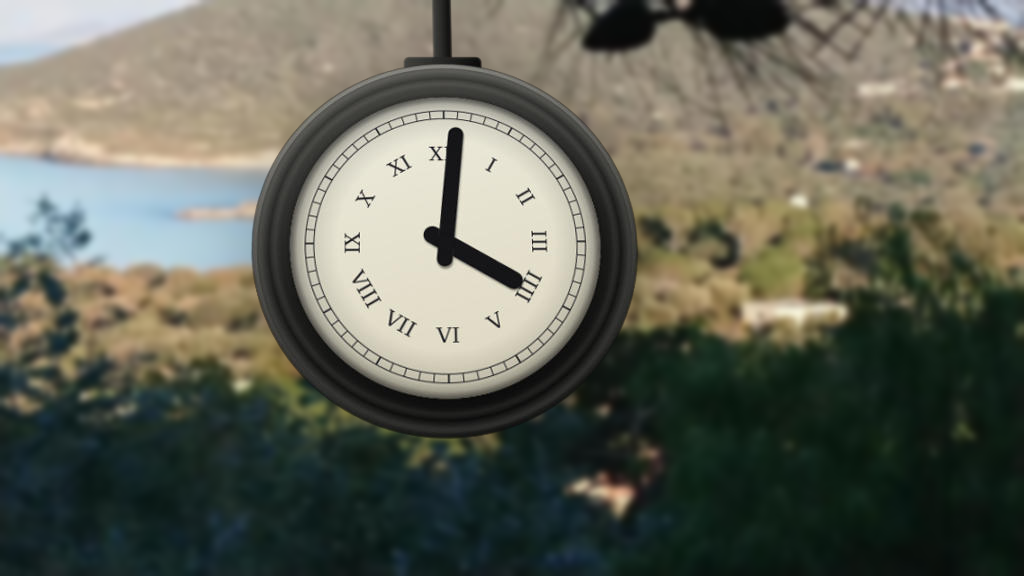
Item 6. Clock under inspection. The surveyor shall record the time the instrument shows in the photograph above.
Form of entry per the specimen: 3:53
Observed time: 4:01
